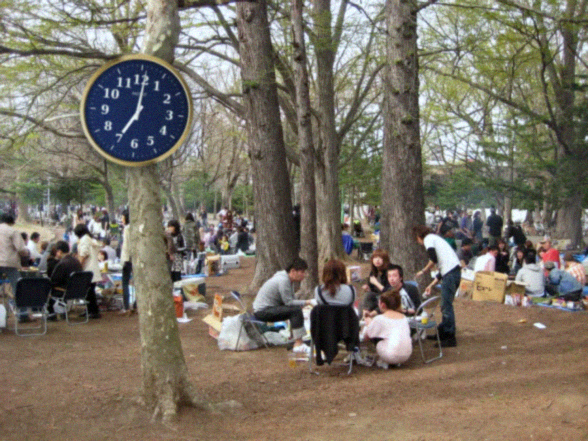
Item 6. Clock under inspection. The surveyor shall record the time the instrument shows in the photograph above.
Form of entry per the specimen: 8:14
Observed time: 7:01
